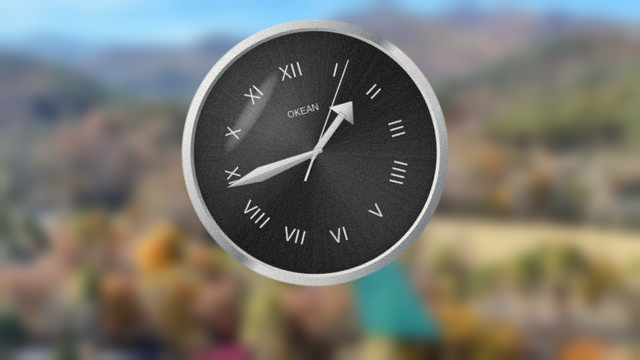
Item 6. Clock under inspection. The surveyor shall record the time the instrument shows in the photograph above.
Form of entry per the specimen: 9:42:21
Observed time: 1:44:06
